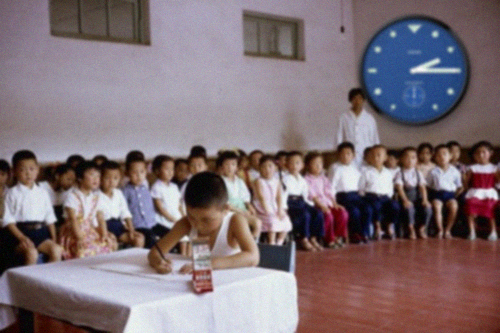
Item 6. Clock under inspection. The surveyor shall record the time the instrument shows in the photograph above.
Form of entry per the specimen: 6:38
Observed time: 2:15
